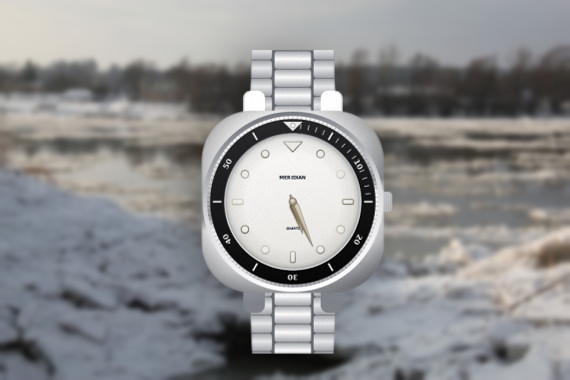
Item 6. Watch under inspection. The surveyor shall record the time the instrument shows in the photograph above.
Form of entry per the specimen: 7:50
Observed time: 5:26
